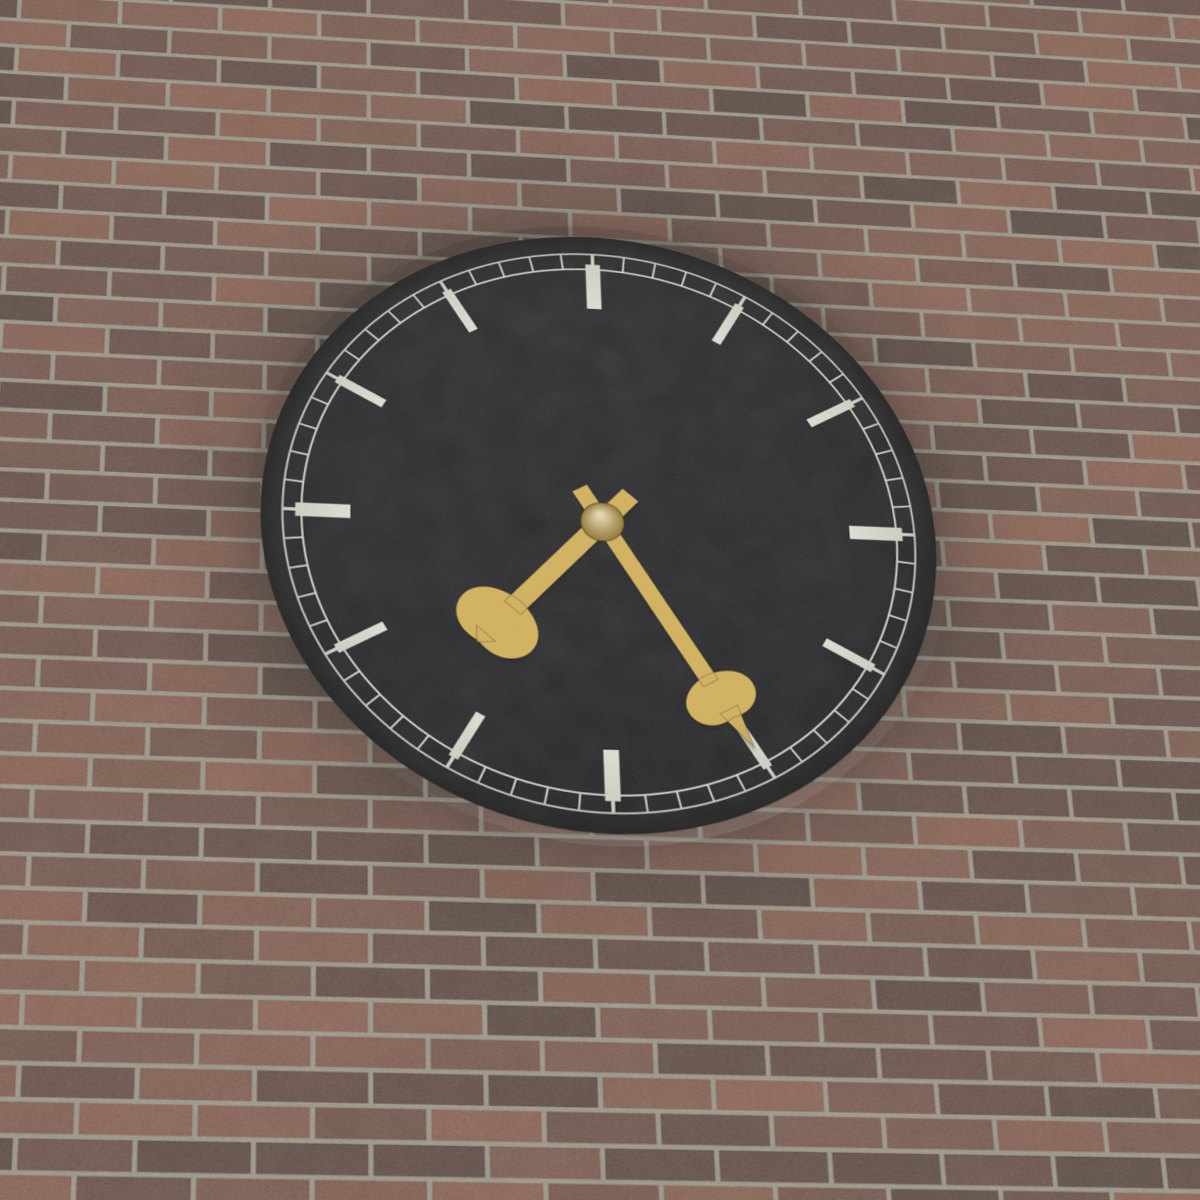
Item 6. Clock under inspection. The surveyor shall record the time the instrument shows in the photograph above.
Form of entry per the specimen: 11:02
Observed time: 7:25
